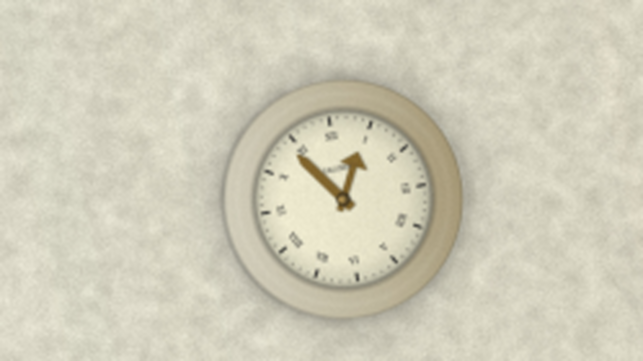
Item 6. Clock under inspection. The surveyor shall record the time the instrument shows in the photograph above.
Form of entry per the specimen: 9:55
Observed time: 12:54
